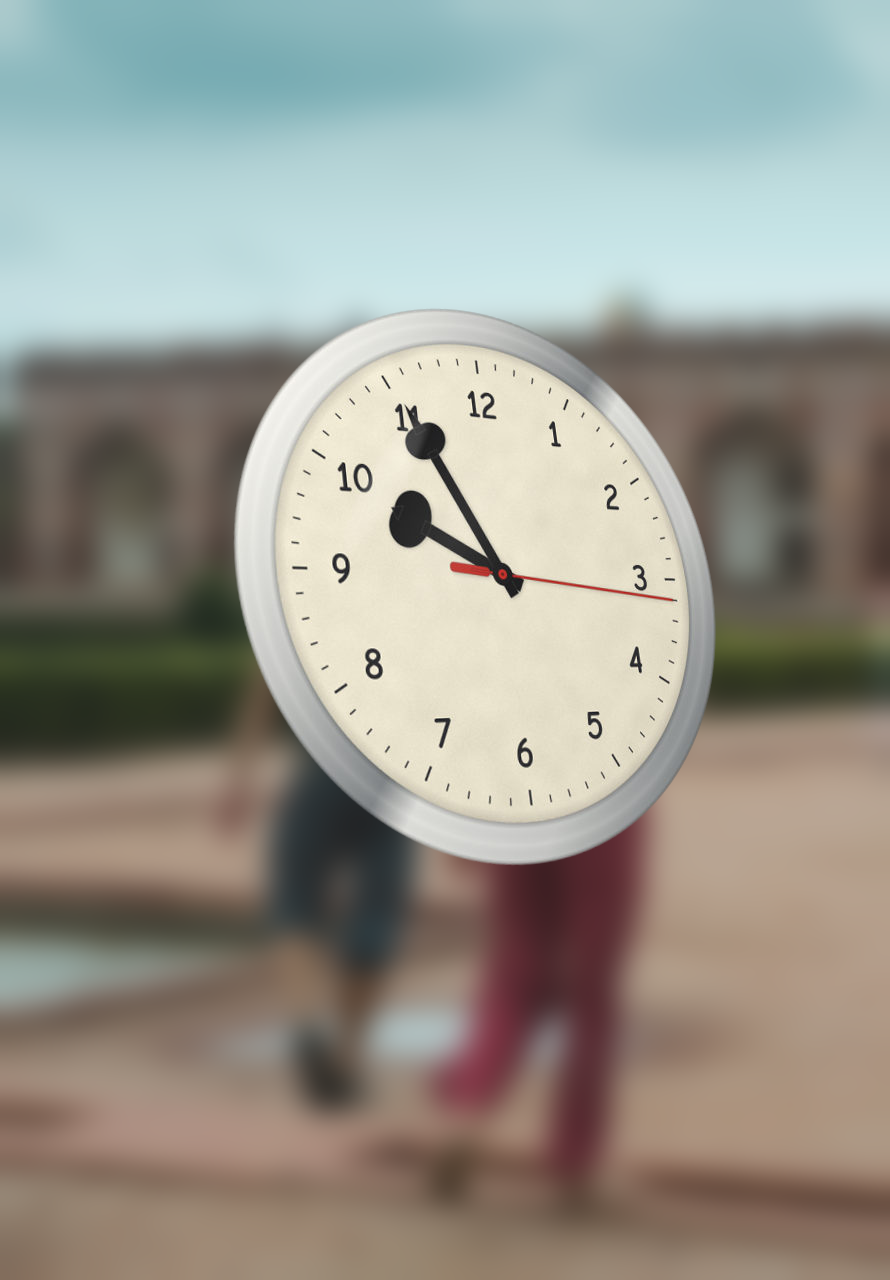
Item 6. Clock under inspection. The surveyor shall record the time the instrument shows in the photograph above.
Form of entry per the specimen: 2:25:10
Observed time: 9:55:16
